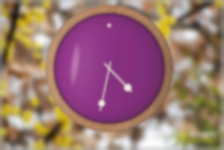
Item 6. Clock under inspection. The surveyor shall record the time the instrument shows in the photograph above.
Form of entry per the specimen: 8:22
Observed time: 4:32
